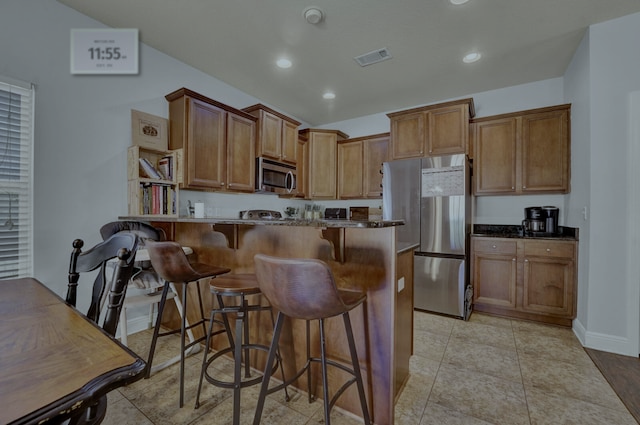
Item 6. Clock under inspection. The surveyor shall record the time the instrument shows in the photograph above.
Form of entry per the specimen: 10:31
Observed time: 11:55
